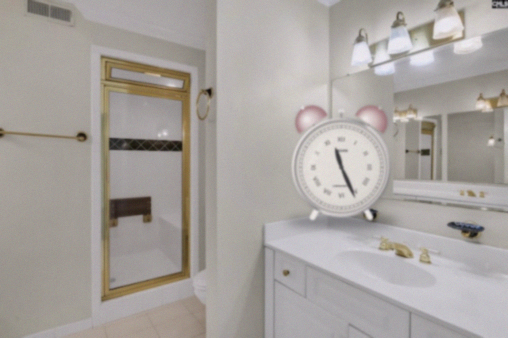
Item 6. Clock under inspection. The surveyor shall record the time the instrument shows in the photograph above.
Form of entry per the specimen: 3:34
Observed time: 11:26
